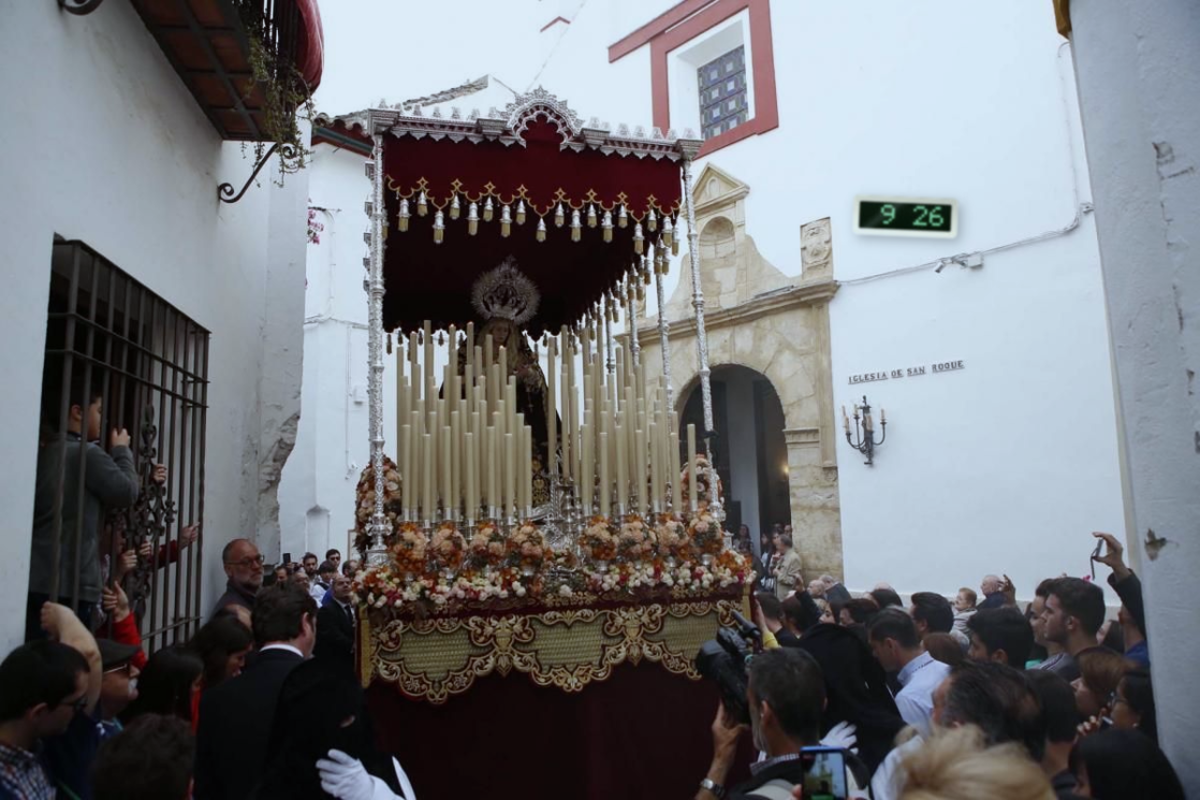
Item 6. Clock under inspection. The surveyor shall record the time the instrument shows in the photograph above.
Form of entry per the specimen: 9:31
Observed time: 9:26
